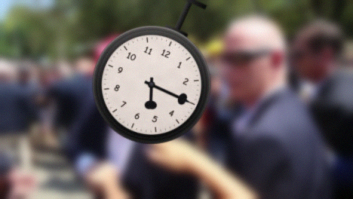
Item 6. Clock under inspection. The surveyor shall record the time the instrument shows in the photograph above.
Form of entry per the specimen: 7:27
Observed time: 5:15
